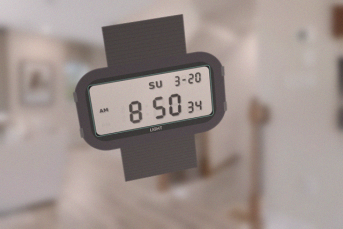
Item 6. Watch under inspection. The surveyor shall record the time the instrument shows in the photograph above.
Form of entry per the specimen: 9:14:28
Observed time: 8:50:34
